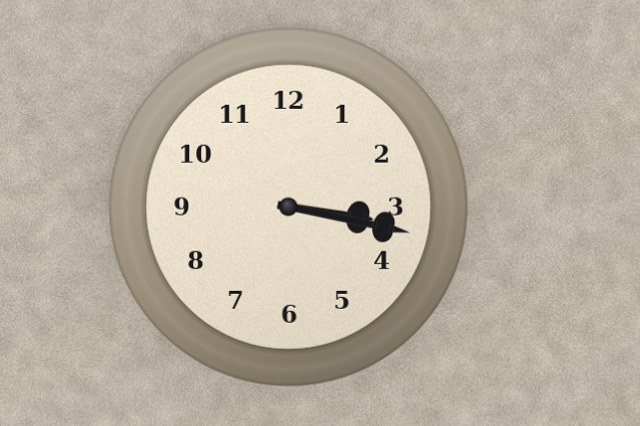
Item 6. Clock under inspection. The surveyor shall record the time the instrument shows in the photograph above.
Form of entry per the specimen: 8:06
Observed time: 3:17
